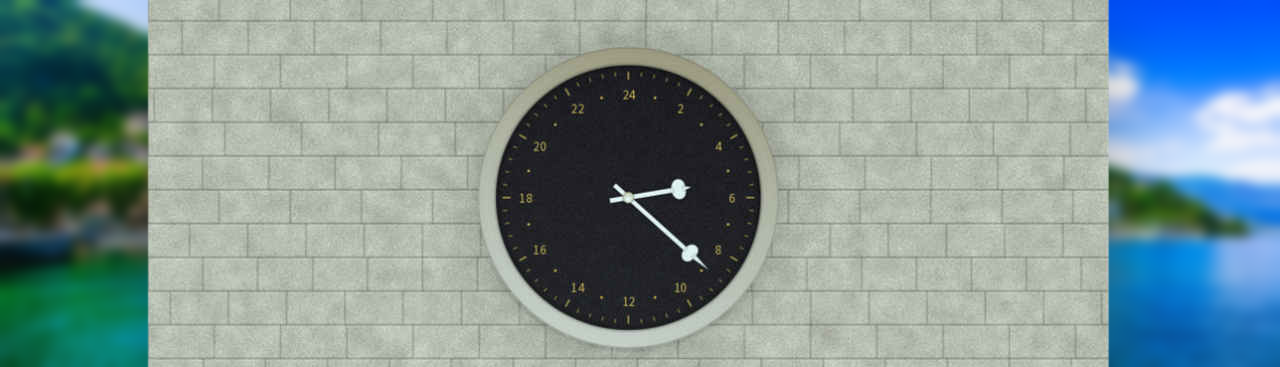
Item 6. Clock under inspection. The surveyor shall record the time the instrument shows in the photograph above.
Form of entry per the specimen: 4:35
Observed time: 5:22
